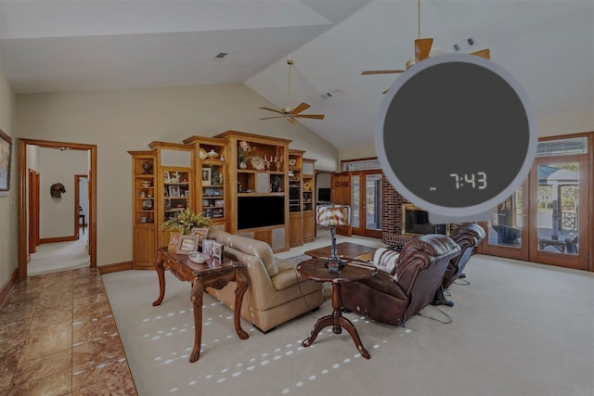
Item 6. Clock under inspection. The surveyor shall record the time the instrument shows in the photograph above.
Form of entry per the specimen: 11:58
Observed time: 7:43
